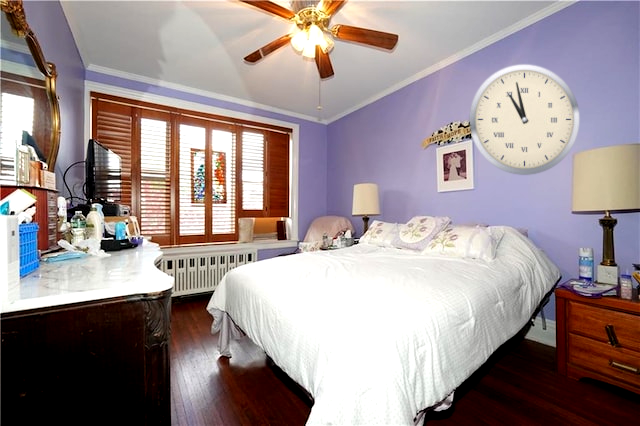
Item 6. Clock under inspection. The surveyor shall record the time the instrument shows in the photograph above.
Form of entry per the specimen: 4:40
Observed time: 10:58
